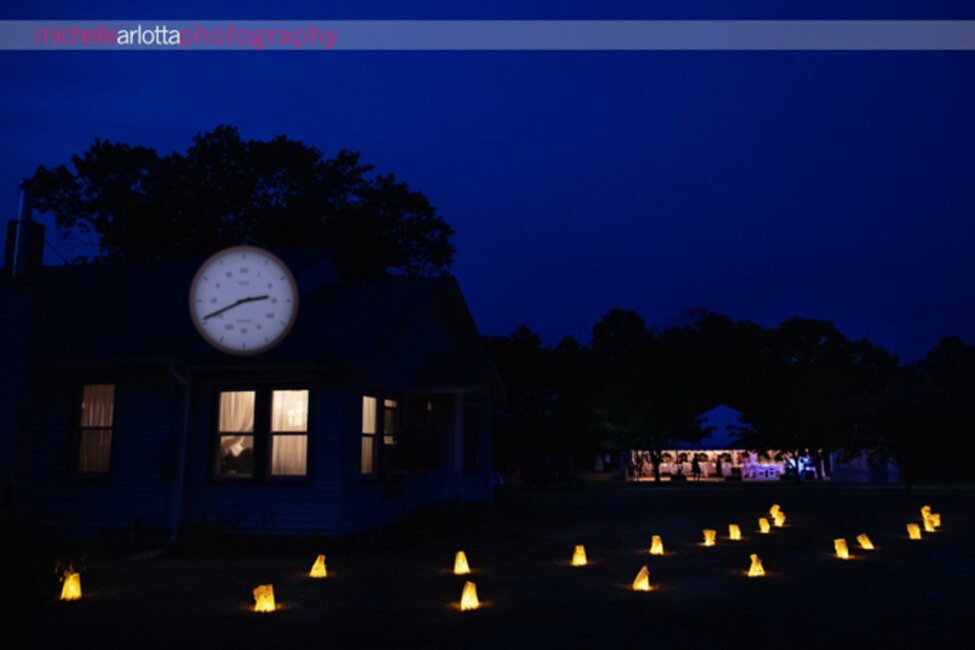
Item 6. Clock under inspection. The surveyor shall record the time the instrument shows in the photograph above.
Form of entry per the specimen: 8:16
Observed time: 2:41
